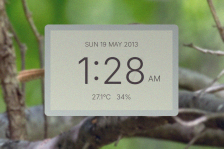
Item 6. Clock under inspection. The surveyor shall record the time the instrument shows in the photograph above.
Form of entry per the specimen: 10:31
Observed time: 1:28
